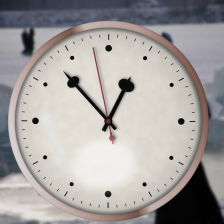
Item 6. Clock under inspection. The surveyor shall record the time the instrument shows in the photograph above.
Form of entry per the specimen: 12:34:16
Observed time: 12:52:58
